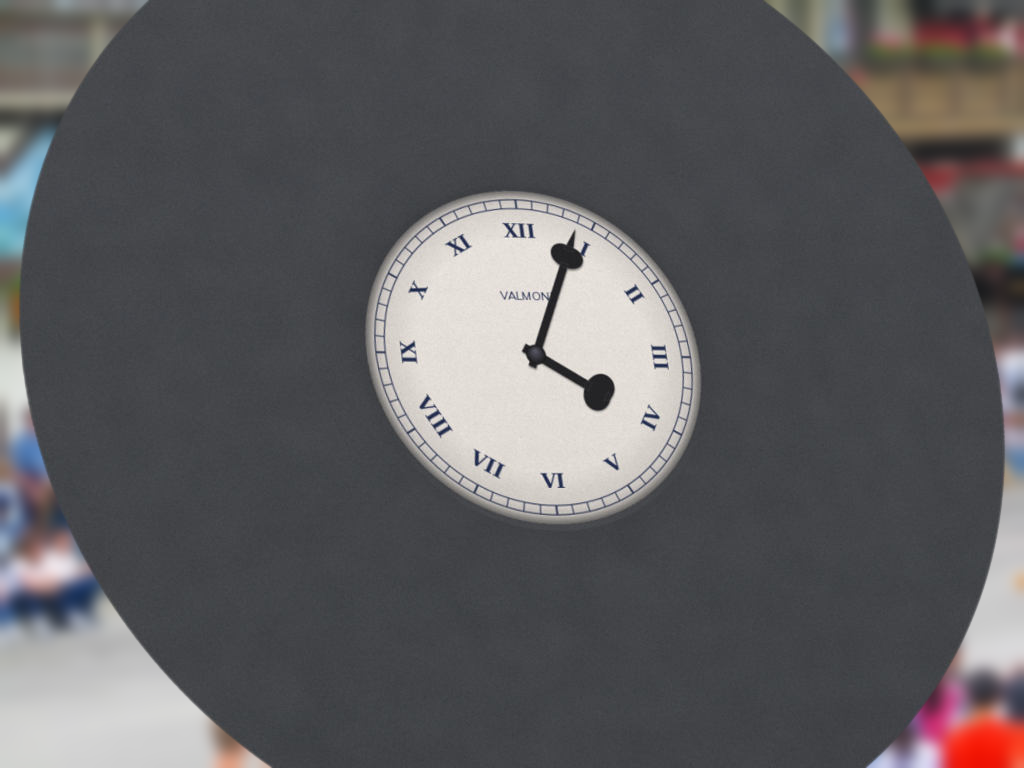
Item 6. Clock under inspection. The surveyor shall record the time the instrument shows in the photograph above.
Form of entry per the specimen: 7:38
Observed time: 4:04
